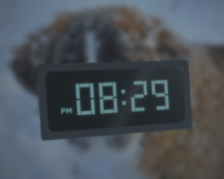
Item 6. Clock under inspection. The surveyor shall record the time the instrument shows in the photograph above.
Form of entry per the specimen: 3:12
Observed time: 8:29
